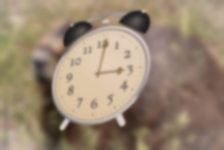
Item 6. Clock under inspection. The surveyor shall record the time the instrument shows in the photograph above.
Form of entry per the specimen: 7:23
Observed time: 3:01
